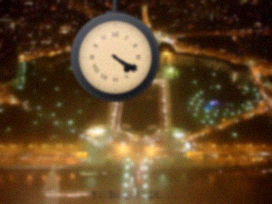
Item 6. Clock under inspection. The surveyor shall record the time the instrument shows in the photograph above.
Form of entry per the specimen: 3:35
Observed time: 4:20
